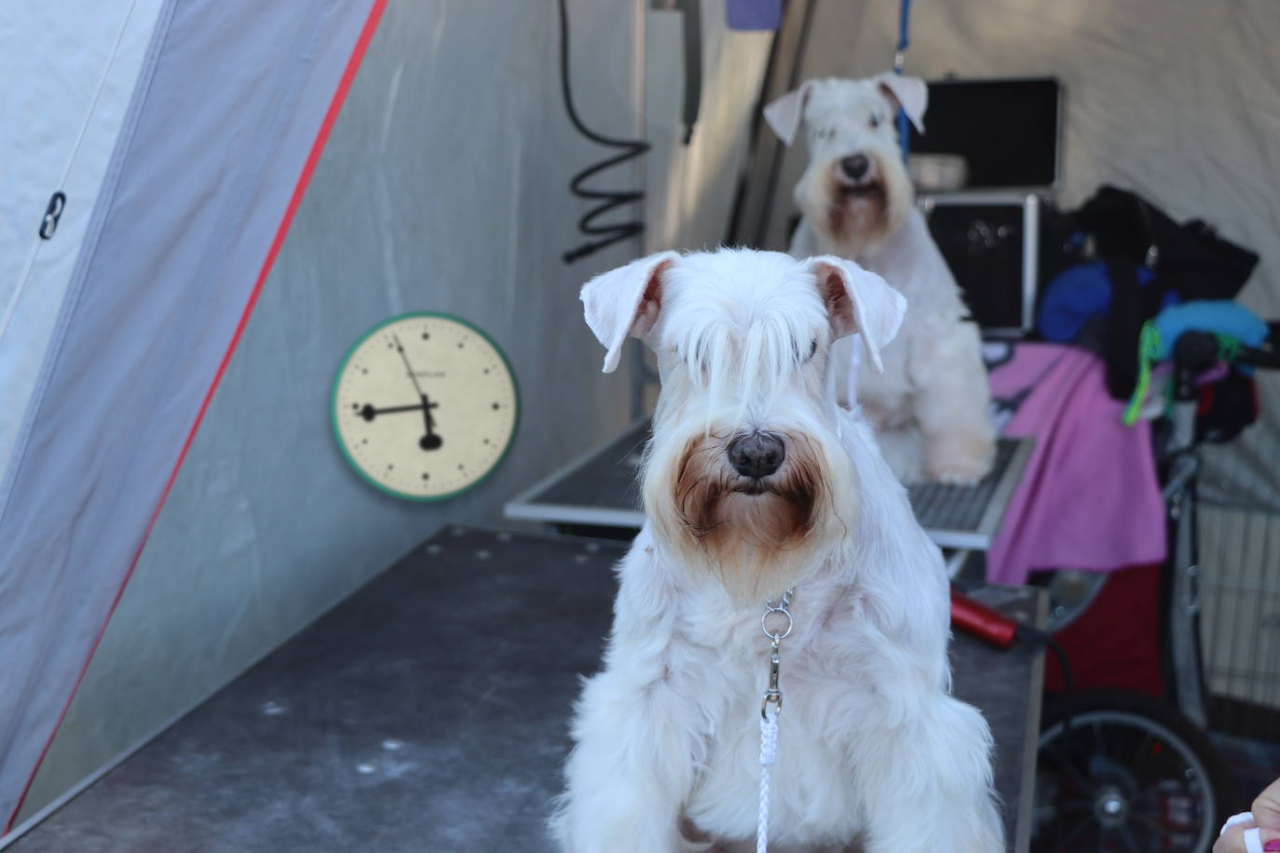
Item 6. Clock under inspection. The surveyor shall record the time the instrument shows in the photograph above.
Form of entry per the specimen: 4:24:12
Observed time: 5:43:56
